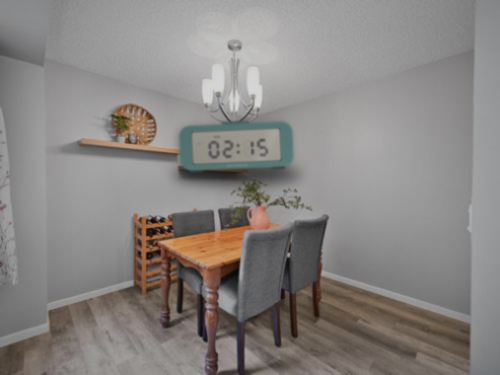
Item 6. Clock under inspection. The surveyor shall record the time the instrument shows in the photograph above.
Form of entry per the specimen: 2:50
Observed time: 2:15
